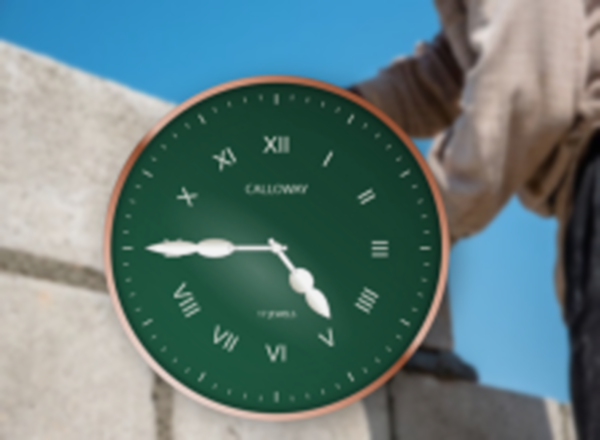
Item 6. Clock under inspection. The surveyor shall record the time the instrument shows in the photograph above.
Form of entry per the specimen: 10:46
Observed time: 4:45
